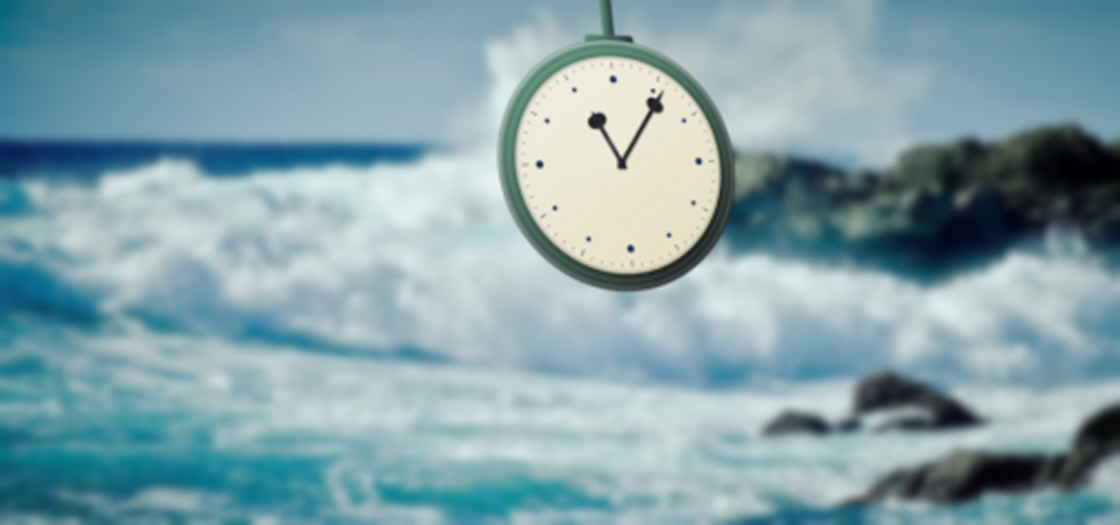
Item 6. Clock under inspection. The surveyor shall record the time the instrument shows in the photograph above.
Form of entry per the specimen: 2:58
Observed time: 11:06
